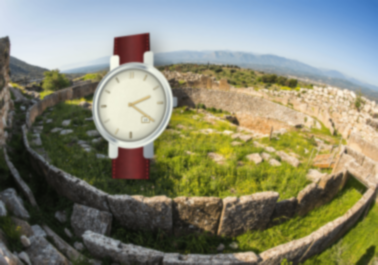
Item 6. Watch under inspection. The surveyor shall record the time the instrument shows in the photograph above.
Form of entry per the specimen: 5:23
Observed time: 2:21
